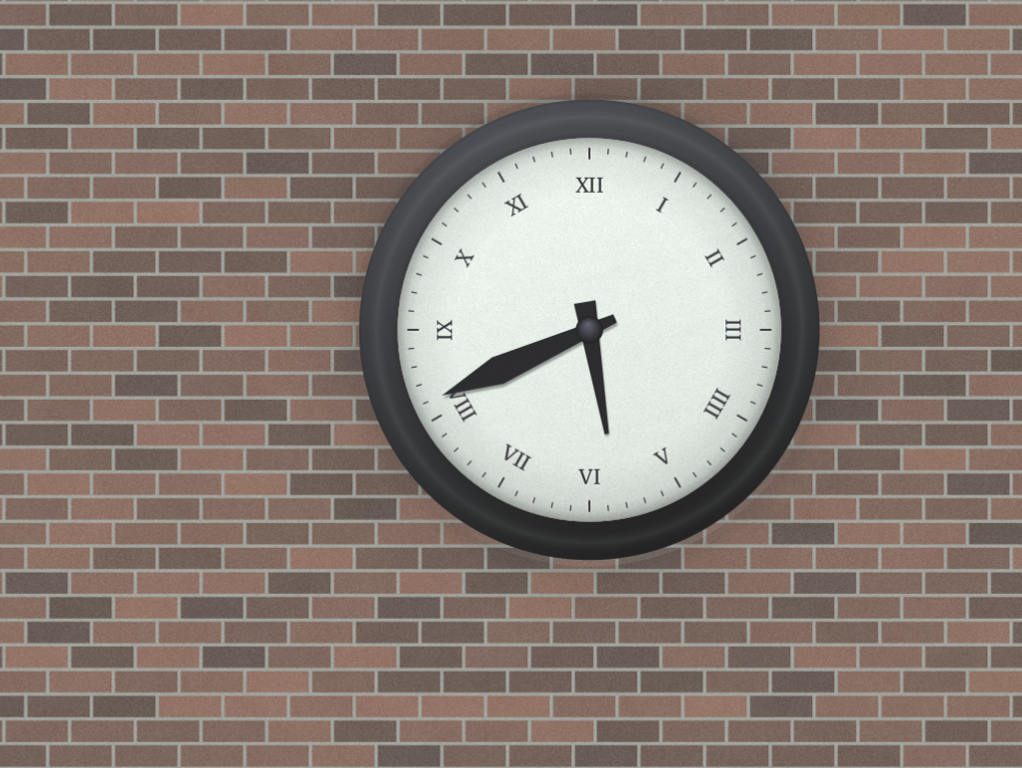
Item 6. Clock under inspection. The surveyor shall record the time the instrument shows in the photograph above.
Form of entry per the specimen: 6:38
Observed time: 5:41
